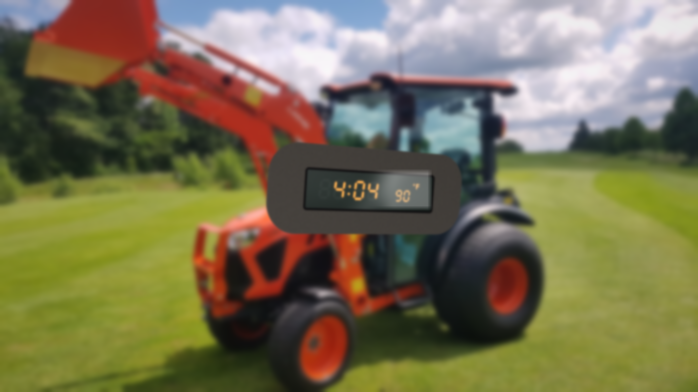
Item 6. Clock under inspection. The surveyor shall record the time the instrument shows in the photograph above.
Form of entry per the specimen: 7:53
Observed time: 4:04
